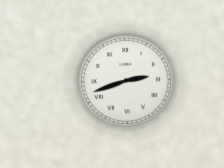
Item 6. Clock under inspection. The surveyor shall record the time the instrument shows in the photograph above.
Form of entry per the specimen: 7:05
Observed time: 2:42
